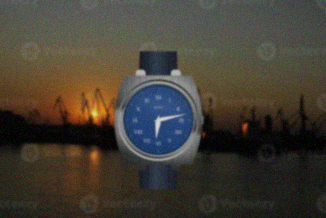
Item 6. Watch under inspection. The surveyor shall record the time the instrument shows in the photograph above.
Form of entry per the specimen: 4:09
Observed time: 6:13
